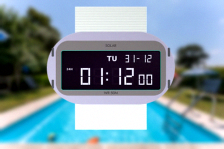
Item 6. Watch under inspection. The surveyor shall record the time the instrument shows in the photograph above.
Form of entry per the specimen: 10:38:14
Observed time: 1:12:00
